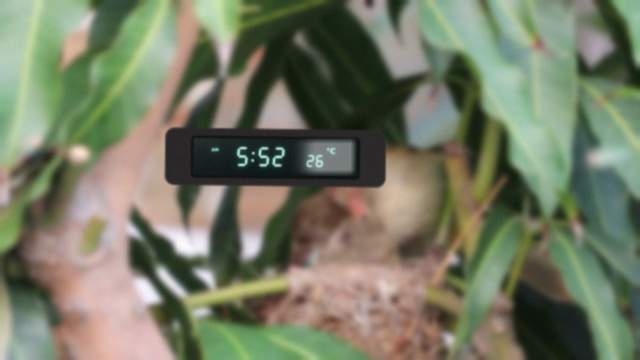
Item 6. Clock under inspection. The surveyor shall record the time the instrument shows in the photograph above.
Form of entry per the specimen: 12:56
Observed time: 5:52
